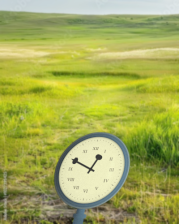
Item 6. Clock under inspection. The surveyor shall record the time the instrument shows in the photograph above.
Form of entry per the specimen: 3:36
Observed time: 12:49
